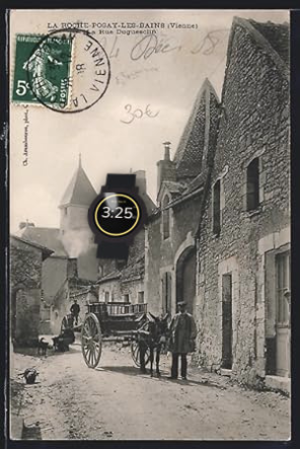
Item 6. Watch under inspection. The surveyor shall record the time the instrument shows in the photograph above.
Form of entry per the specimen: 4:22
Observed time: 3:25
